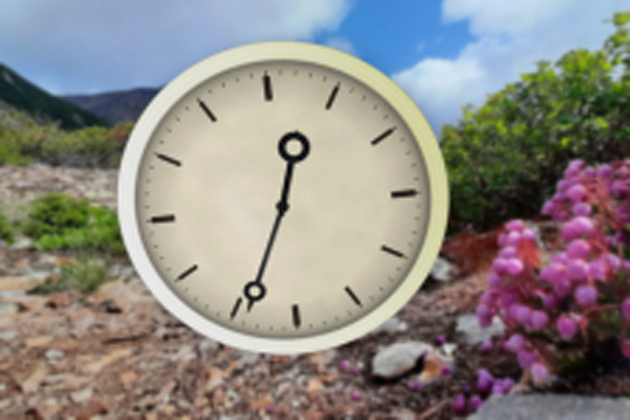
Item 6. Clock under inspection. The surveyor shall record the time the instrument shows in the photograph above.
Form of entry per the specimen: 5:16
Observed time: 12:34
